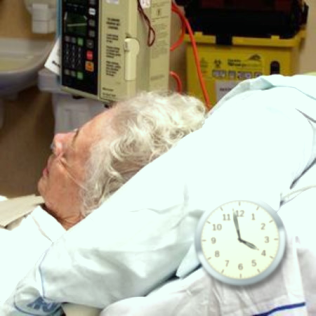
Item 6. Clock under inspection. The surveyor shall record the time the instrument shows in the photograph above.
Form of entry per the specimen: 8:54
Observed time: 3:58
